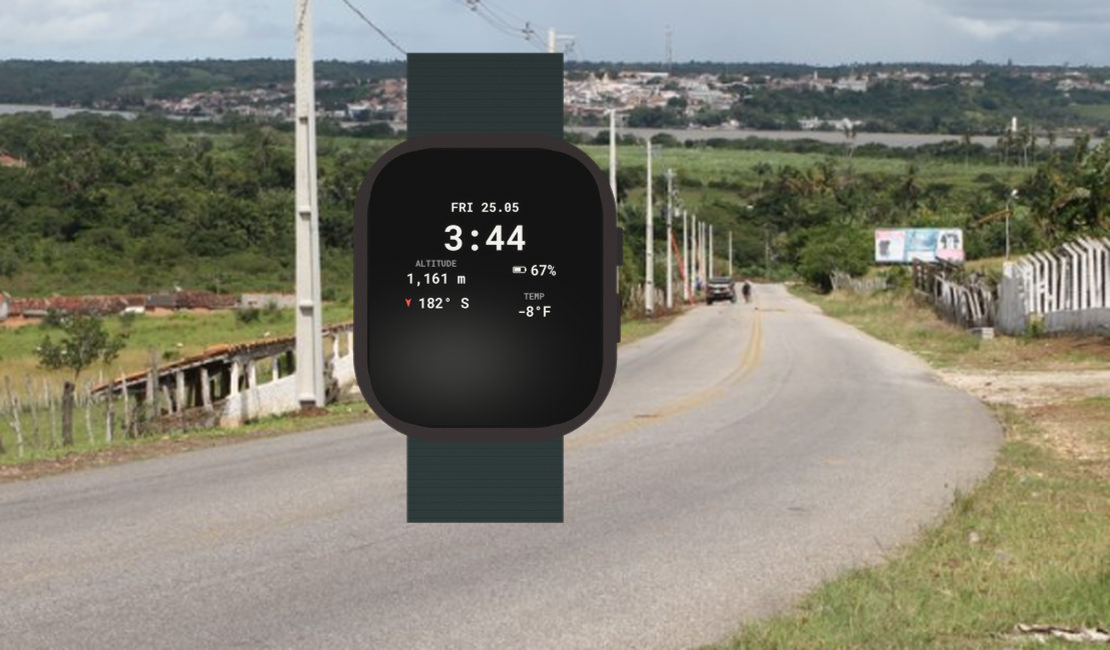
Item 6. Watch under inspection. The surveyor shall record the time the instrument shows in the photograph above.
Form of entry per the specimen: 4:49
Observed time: 3:44
